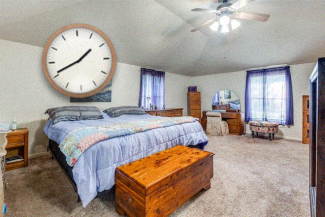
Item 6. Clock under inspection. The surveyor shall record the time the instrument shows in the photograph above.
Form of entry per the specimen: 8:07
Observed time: 1:41
